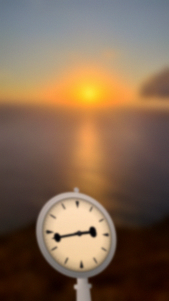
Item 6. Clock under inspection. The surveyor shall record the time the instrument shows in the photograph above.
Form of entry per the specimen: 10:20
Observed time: 2:43
